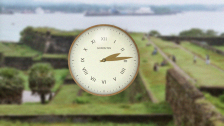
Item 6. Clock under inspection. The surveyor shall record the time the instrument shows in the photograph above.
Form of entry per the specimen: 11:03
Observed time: 2:14
